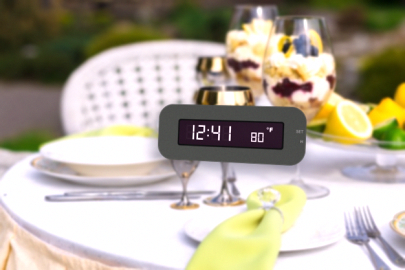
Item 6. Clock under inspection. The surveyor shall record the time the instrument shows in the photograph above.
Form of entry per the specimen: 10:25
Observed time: 12:41
